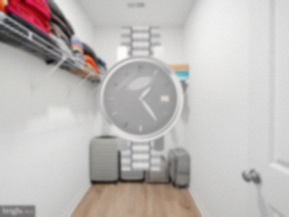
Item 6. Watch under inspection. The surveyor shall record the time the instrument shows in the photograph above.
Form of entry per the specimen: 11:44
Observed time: 1:24
